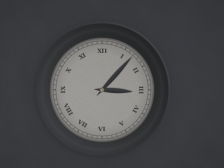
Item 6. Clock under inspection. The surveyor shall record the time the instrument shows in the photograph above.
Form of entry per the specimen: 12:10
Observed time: 3:07
